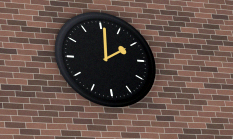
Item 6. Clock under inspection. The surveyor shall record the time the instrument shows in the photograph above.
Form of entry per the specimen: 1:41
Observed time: 2:01
